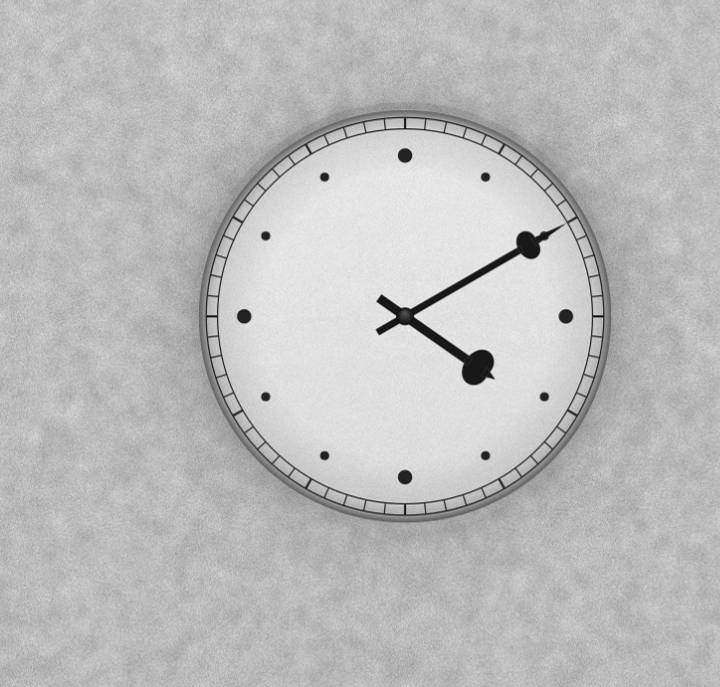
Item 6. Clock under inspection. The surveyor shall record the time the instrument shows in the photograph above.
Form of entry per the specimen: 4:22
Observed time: 4:10
